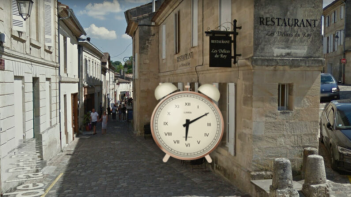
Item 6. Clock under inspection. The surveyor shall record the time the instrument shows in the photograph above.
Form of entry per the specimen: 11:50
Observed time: 6:10
